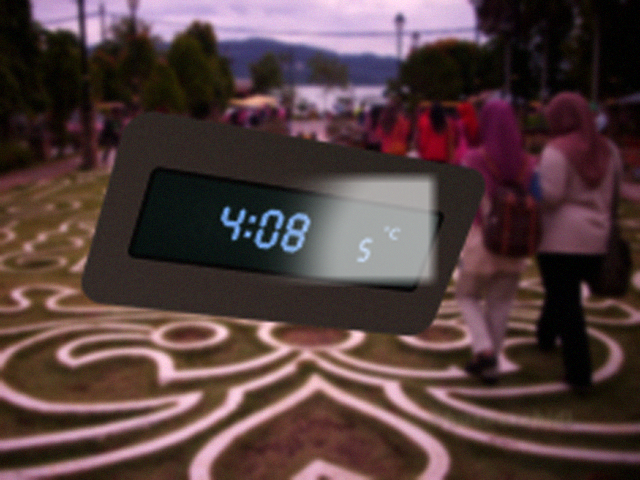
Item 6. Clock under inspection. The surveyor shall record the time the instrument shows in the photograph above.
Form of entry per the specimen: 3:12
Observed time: 4:08
